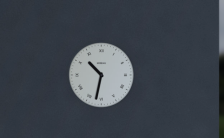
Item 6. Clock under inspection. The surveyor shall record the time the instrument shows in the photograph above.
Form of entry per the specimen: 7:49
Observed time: 10:32
